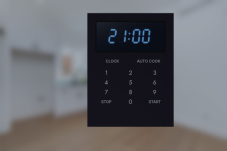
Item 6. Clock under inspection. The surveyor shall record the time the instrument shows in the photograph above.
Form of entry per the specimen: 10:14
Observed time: 21:00
